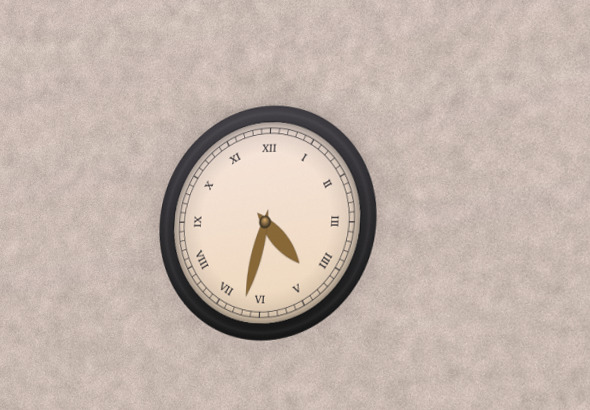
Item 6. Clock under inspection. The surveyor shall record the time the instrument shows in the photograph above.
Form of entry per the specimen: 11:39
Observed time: 4:32
